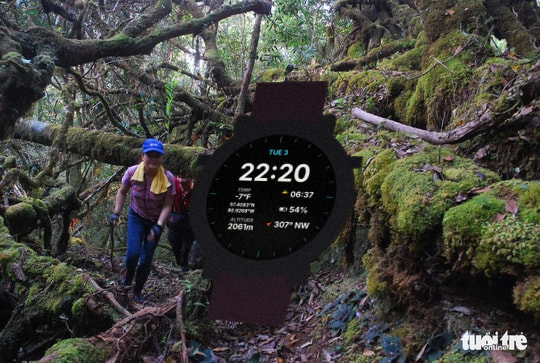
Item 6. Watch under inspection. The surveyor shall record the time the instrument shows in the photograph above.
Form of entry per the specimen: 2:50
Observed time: 22:20
